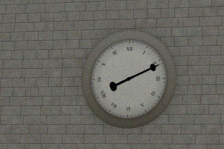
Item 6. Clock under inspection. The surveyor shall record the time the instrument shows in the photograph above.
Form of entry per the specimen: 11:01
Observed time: 8:11
